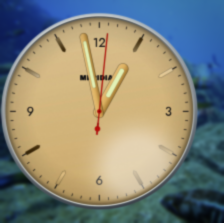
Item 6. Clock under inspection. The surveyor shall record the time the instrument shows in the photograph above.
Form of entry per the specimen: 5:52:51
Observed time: 12:58:01
